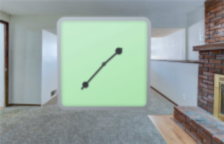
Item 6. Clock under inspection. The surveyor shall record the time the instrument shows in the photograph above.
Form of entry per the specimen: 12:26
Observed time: 1:37
